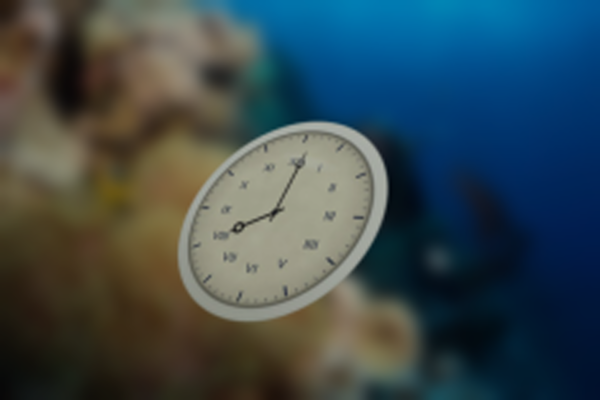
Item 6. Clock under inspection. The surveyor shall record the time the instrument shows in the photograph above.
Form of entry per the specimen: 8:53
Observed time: 8:01
